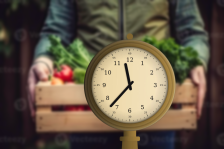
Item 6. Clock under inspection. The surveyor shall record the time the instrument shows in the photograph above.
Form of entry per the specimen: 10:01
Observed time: 11:37
